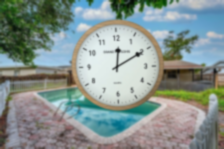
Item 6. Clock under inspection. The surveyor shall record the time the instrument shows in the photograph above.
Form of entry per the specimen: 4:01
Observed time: 12:10
